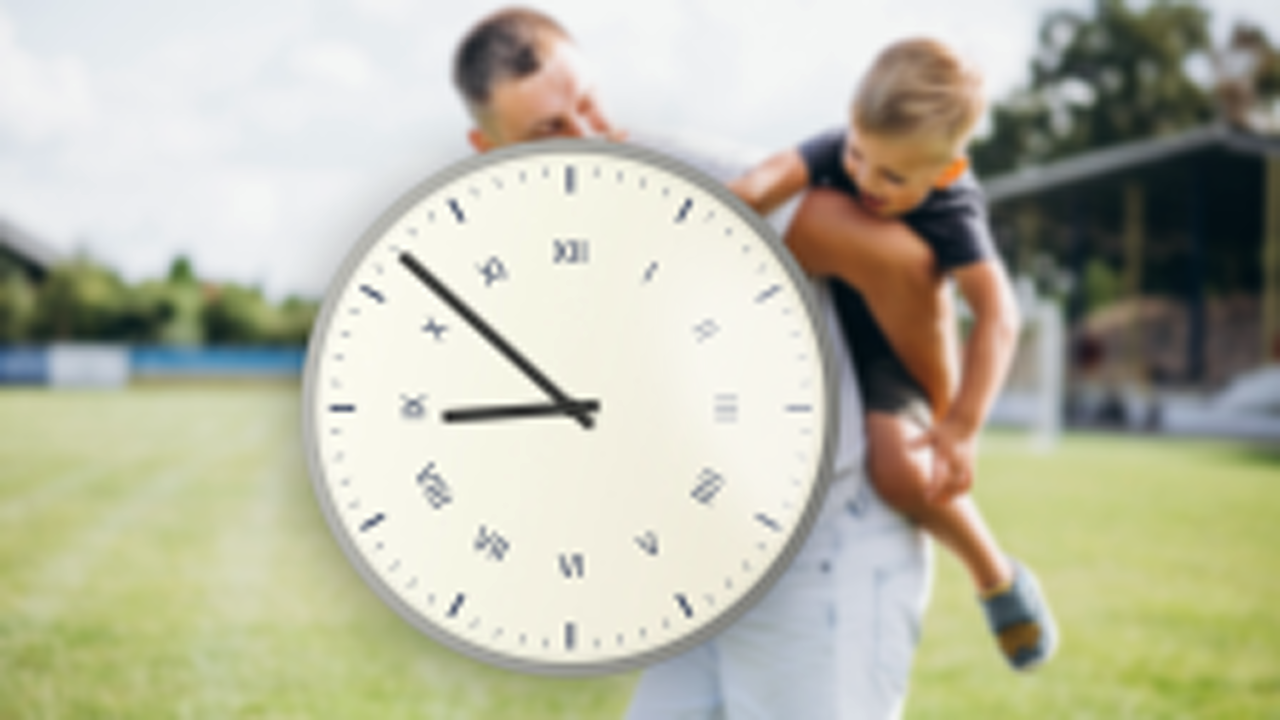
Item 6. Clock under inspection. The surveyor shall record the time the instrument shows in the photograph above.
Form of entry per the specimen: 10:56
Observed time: 8:52
